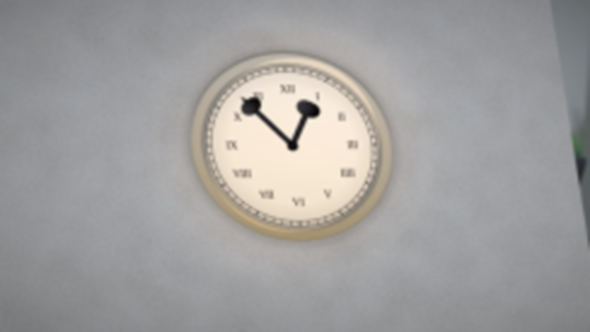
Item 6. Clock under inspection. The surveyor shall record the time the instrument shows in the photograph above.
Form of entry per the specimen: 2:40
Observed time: 12:53
